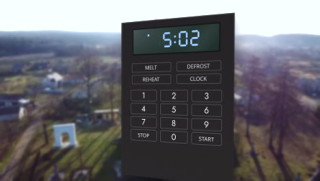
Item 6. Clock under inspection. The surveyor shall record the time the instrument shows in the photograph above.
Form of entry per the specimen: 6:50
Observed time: 5:02
